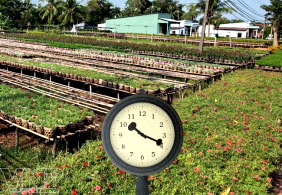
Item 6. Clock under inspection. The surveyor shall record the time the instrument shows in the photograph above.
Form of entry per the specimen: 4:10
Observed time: 10:19
